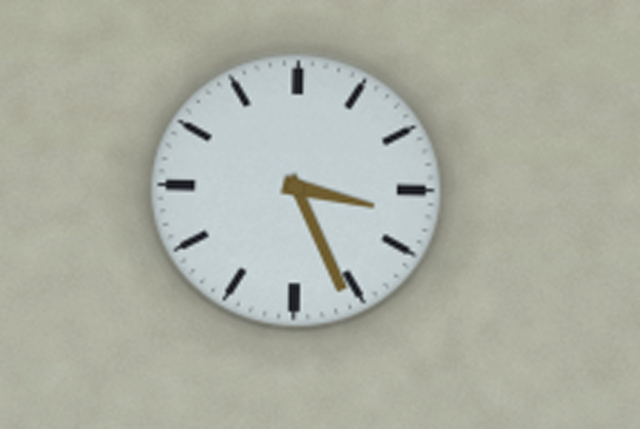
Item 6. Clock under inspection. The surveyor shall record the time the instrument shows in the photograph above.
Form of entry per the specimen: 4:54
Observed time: 3:26
